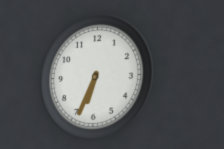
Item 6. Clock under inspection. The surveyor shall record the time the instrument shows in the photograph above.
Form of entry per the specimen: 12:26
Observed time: 6:34
